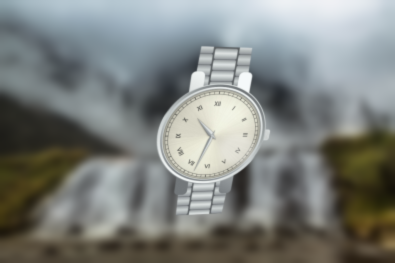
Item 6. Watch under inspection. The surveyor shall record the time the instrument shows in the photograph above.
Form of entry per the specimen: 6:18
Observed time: 10:33
